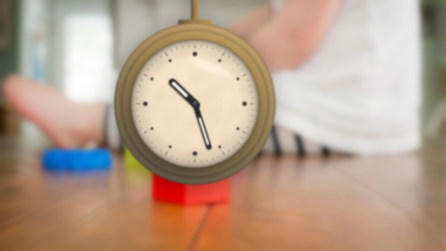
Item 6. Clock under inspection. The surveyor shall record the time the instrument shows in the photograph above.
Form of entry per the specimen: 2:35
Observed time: 10:27
